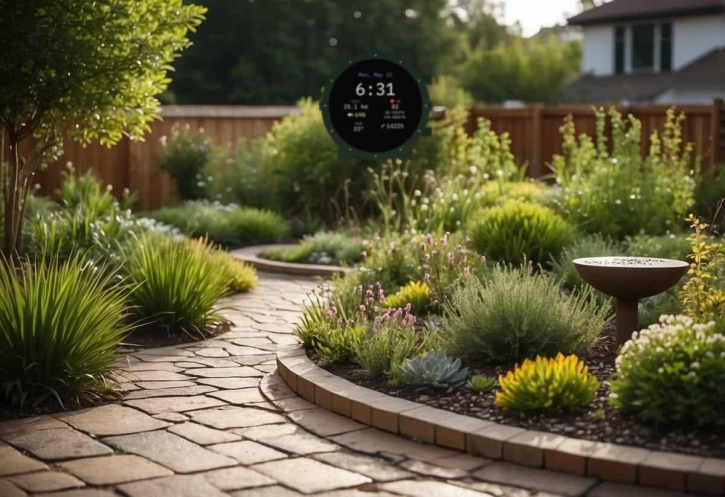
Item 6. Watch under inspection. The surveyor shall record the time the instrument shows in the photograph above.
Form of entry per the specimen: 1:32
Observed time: 6:31
